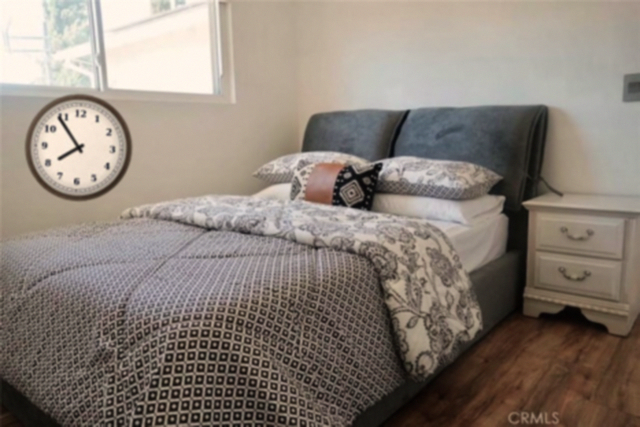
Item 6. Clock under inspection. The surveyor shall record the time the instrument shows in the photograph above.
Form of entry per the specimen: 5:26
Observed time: 7:54
